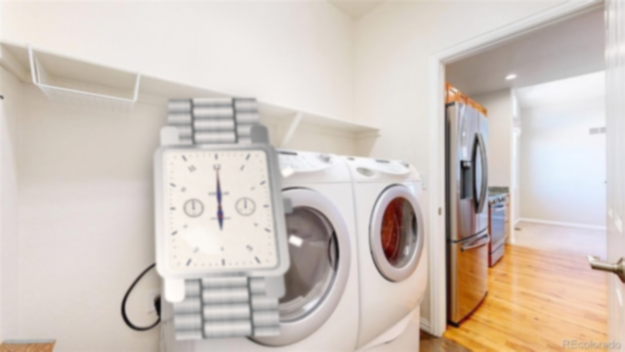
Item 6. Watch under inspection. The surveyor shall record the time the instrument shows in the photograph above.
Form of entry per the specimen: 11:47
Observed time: 6:00
